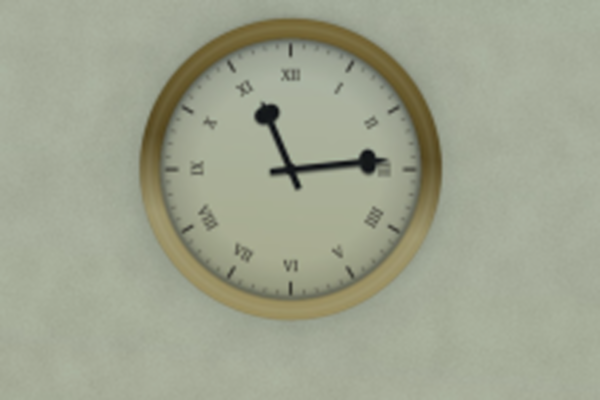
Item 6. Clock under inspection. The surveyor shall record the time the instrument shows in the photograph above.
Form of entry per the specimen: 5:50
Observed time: 11:14
